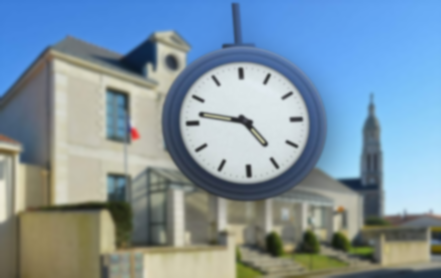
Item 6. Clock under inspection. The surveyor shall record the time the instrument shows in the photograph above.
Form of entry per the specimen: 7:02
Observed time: 4:47
